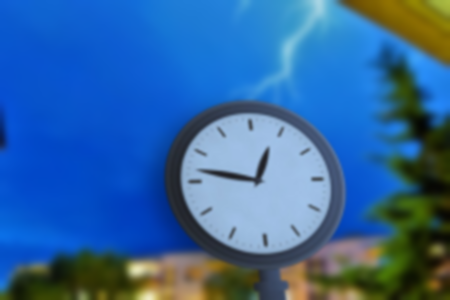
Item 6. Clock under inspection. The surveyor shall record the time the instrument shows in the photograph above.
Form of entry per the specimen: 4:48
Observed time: 12:47
